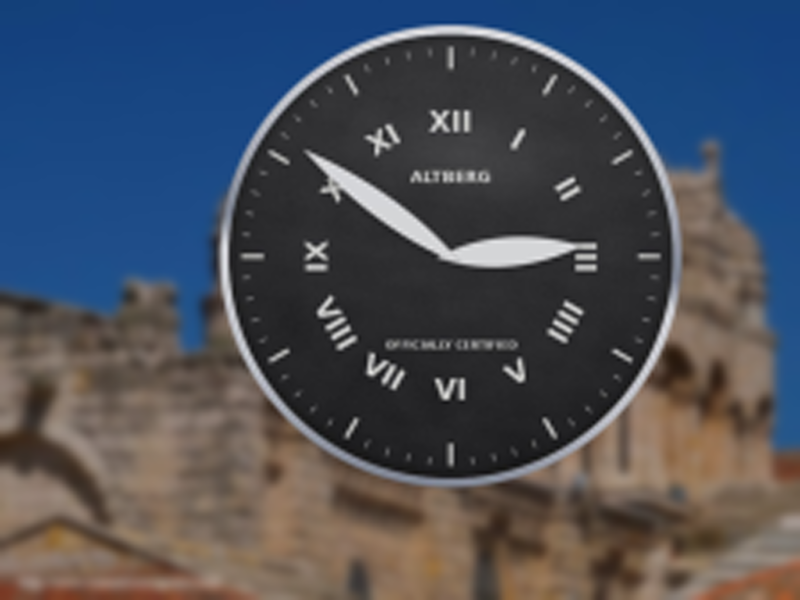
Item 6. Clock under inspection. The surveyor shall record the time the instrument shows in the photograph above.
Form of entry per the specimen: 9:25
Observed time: 2:51
